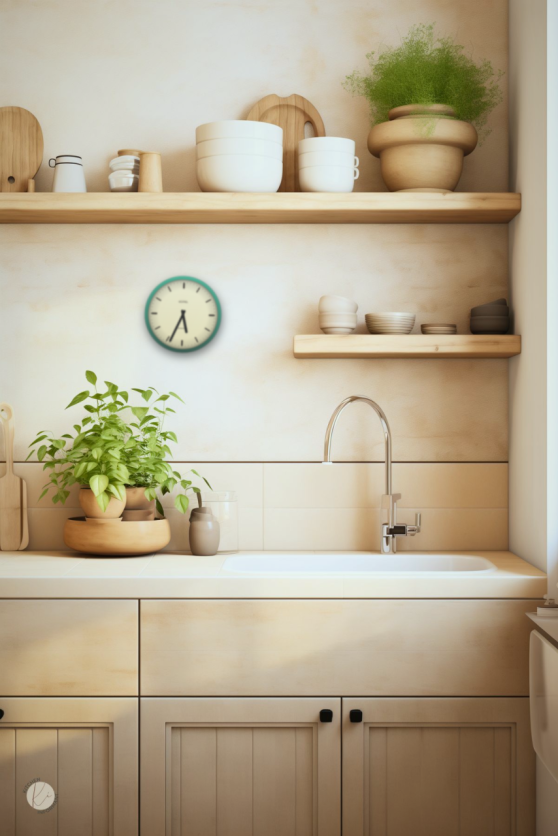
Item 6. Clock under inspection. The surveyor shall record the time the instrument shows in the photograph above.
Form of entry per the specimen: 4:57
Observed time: 5:34
